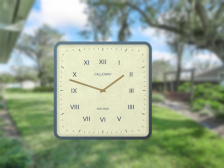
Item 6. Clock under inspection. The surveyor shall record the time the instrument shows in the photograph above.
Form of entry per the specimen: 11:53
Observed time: 1:48
